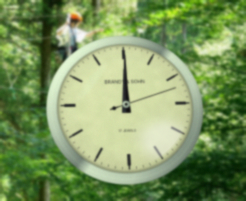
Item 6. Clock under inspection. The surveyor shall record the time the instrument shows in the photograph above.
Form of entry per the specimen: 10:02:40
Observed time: 12:00:12
